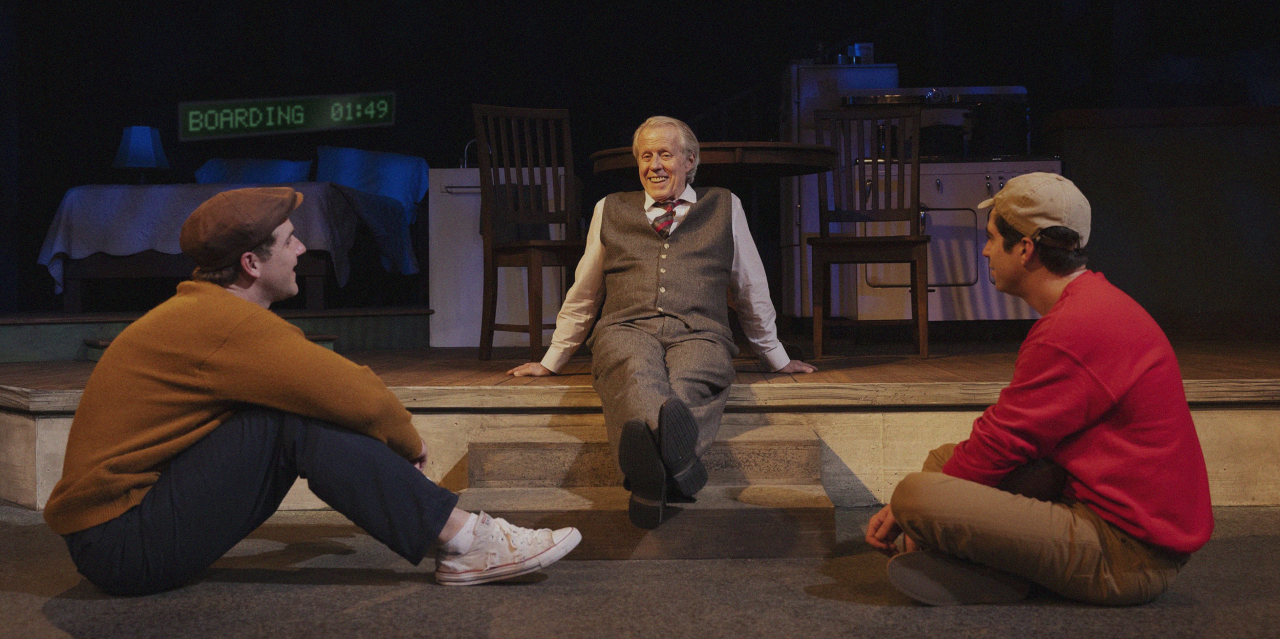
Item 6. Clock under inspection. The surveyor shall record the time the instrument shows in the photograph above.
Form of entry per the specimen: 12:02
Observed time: 1:49
